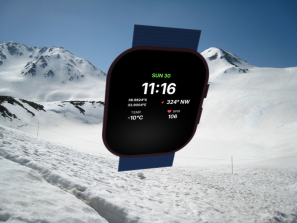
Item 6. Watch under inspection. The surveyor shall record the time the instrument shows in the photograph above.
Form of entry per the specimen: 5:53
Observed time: 11:16
